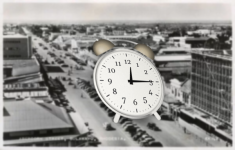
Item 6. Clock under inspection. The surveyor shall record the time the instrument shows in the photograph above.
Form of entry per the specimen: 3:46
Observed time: 12:15
